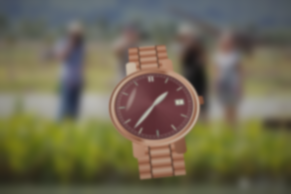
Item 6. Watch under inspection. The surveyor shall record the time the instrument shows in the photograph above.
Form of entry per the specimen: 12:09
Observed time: 1:37
